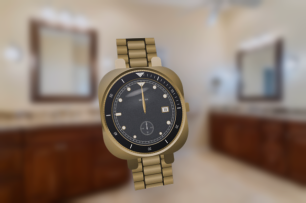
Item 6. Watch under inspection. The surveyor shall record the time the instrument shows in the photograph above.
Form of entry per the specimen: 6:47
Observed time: 12:00
